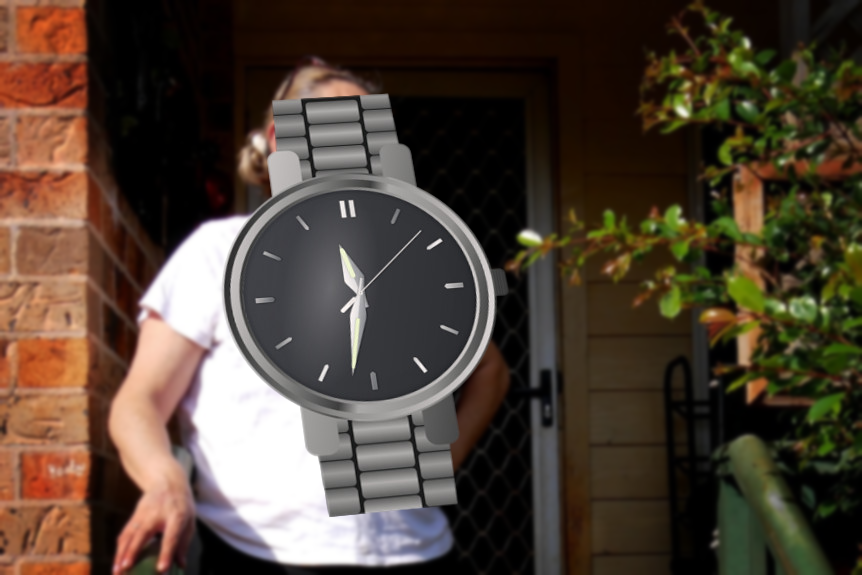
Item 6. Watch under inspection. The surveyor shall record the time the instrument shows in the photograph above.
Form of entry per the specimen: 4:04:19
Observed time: 11:32:08
